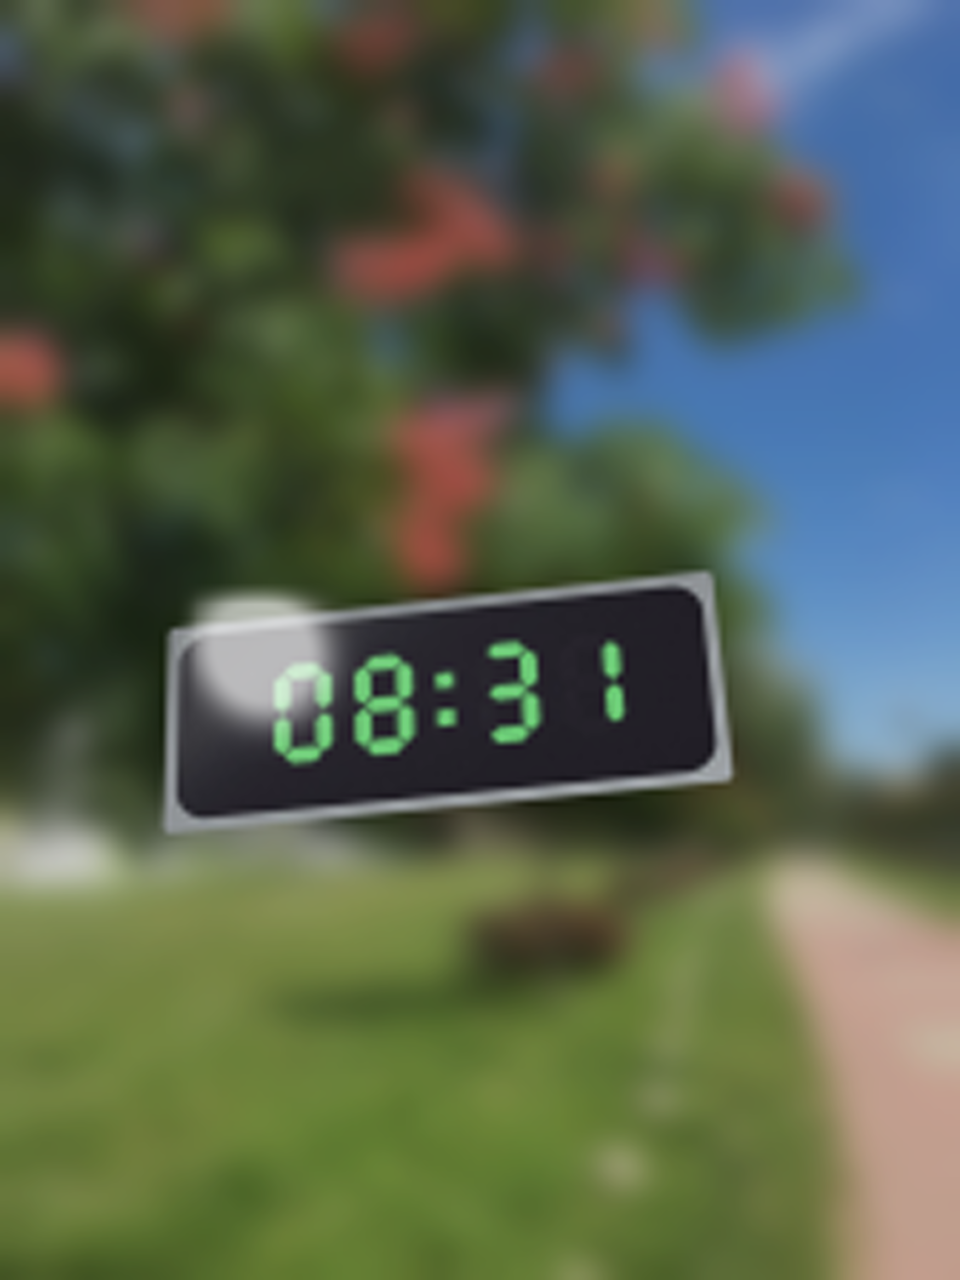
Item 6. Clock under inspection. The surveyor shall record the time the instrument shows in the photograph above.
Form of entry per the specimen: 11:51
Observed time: 8:31
